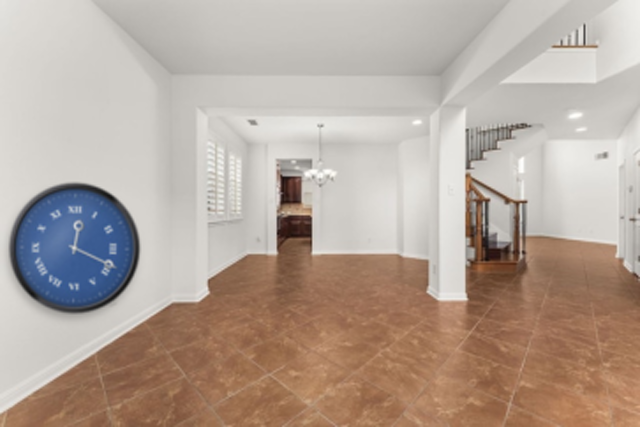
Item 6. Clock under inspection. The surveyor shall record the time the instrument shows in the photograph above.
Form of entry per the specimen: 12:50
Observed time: 12:19
